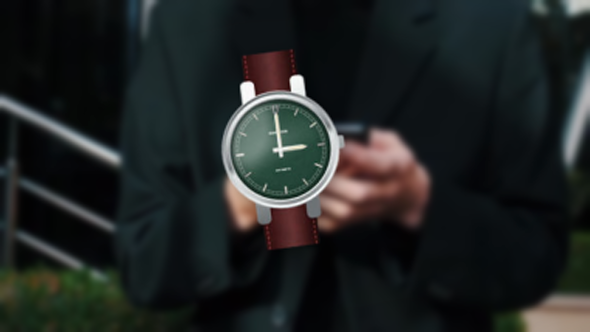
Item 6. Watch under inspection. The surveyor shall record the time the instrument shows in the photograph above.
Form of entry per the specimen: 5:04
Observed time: 3:00
